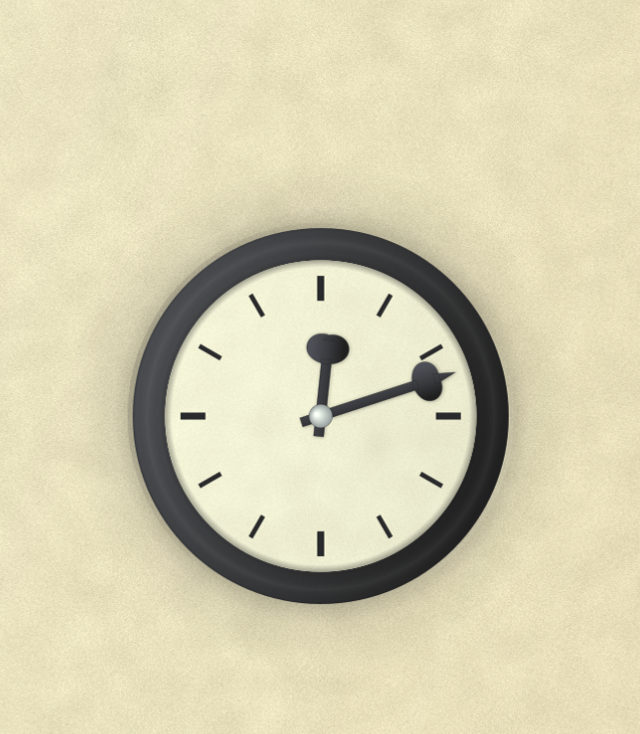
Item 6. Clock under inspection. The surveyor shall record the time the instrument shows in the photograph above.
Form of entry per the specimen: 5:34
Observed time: 12:12
